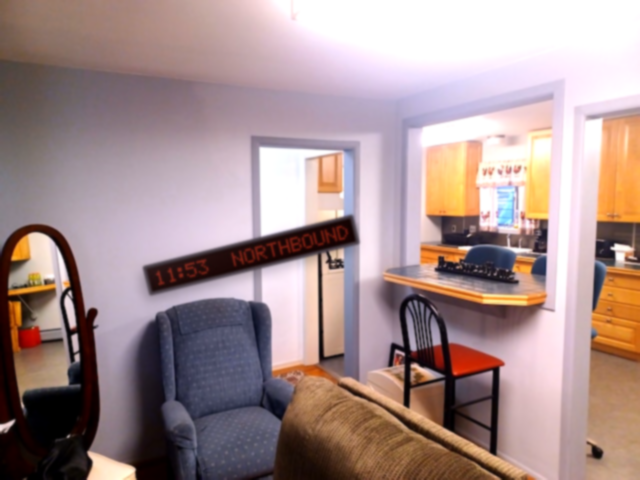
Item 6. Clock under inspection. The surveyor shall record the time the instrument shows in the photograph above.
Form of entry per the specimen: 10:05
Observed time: 11:53
